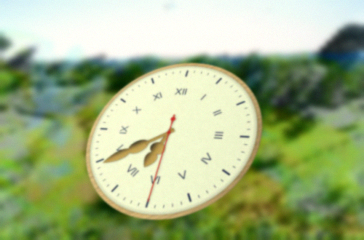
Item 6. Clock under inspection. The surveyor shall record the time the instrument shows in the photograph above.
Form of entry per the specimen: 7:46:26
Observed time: 6:39:30
